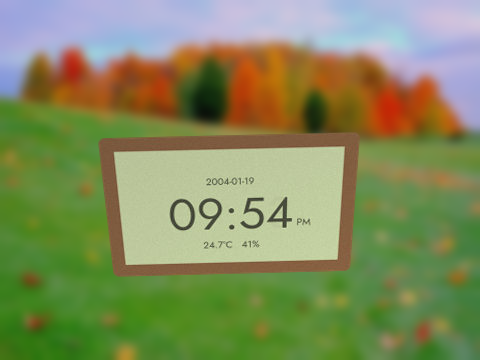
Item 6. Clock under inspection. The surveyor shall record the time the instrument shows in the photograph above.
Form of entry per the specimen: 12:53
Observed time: 9:54
